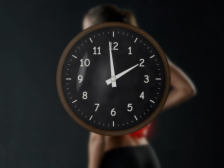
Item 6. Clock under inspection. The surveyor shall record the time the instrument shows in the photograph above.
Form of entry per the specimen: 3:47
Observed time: 1:59
